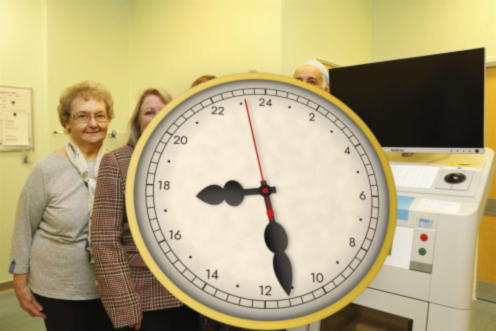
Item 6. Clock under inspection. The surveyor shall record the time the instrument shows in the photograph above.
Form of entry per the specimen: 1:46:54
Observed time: 17:27:58
